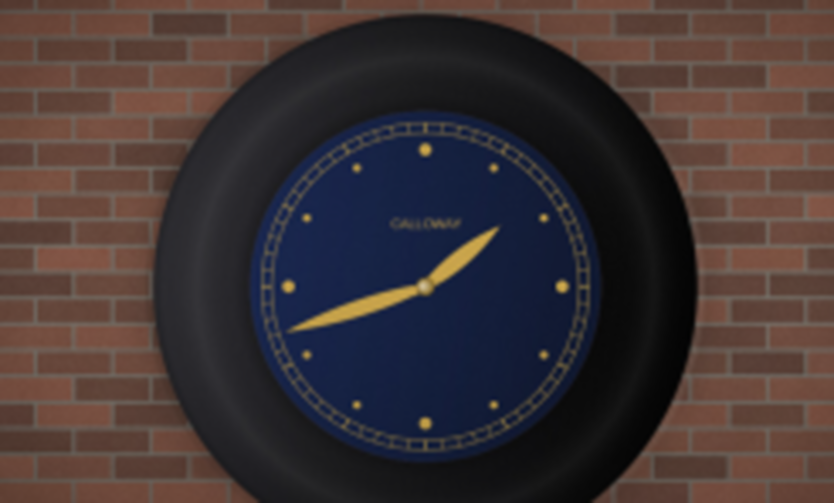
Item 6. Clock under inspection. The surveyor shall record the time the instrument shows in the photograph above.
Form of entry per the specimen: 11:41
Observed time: 1:42
